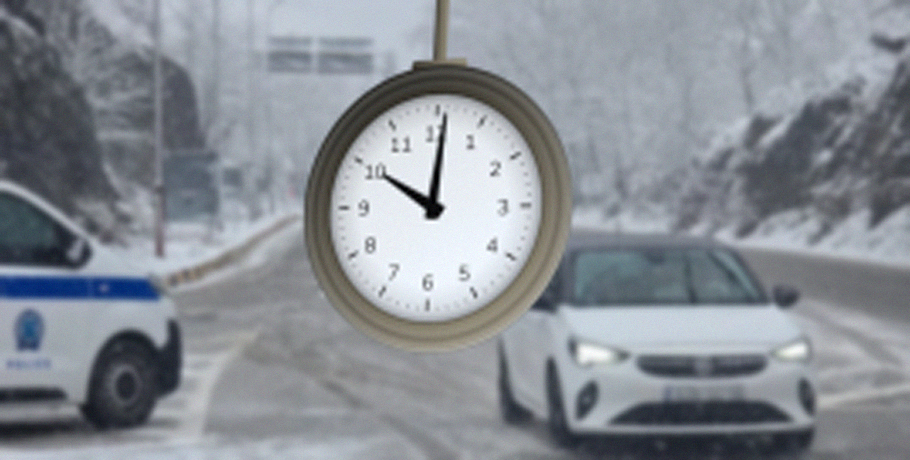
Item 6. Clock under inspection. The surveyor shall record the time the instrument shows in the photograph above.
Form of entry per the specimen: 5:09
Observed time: 10:01
